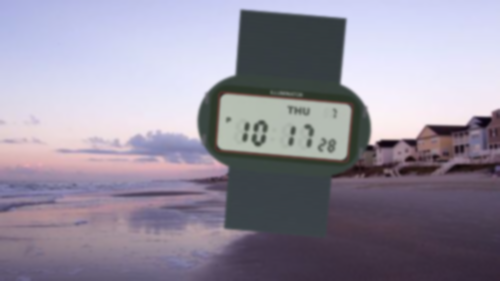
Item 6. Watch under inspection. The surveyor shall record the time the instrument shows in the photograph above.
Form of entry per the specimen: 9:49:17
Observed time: 10:17:28
